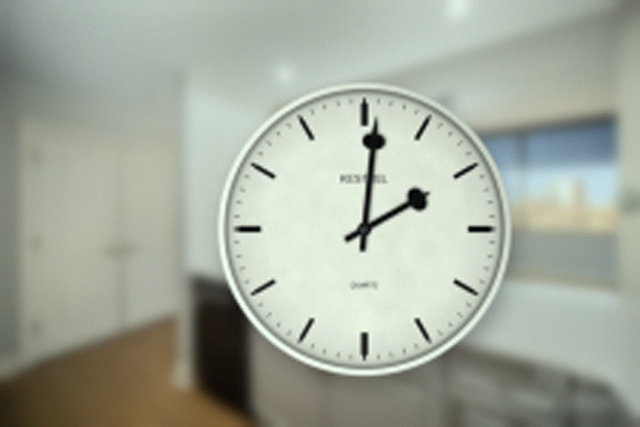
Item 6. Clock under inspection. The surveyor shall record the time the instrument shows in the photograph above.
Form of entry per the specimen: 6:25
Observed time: 2:01
